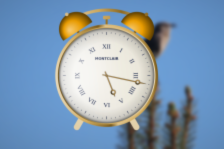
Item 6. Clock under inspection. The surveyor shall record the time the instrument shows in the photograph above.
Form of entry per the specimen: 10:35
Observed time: 5:17
